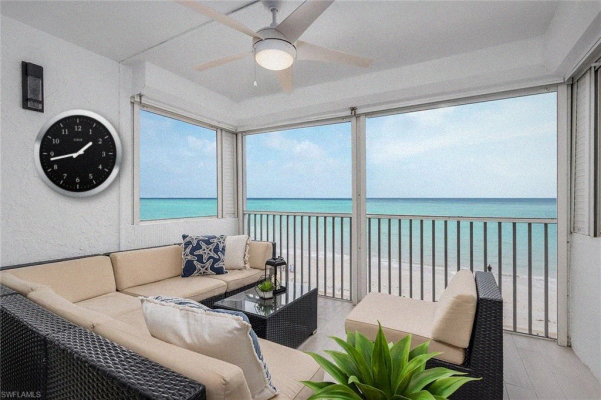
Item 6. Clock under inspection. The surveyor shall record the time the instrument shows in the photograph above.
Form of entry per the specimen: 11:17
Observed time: 1:43
